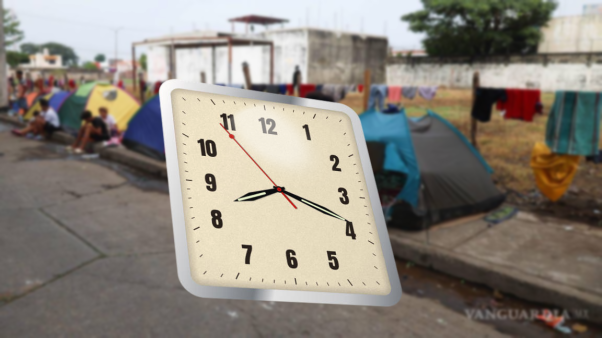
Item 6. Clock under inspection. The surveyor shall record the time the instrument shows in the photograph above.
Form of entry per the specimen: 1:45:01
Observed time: 8:18:54
